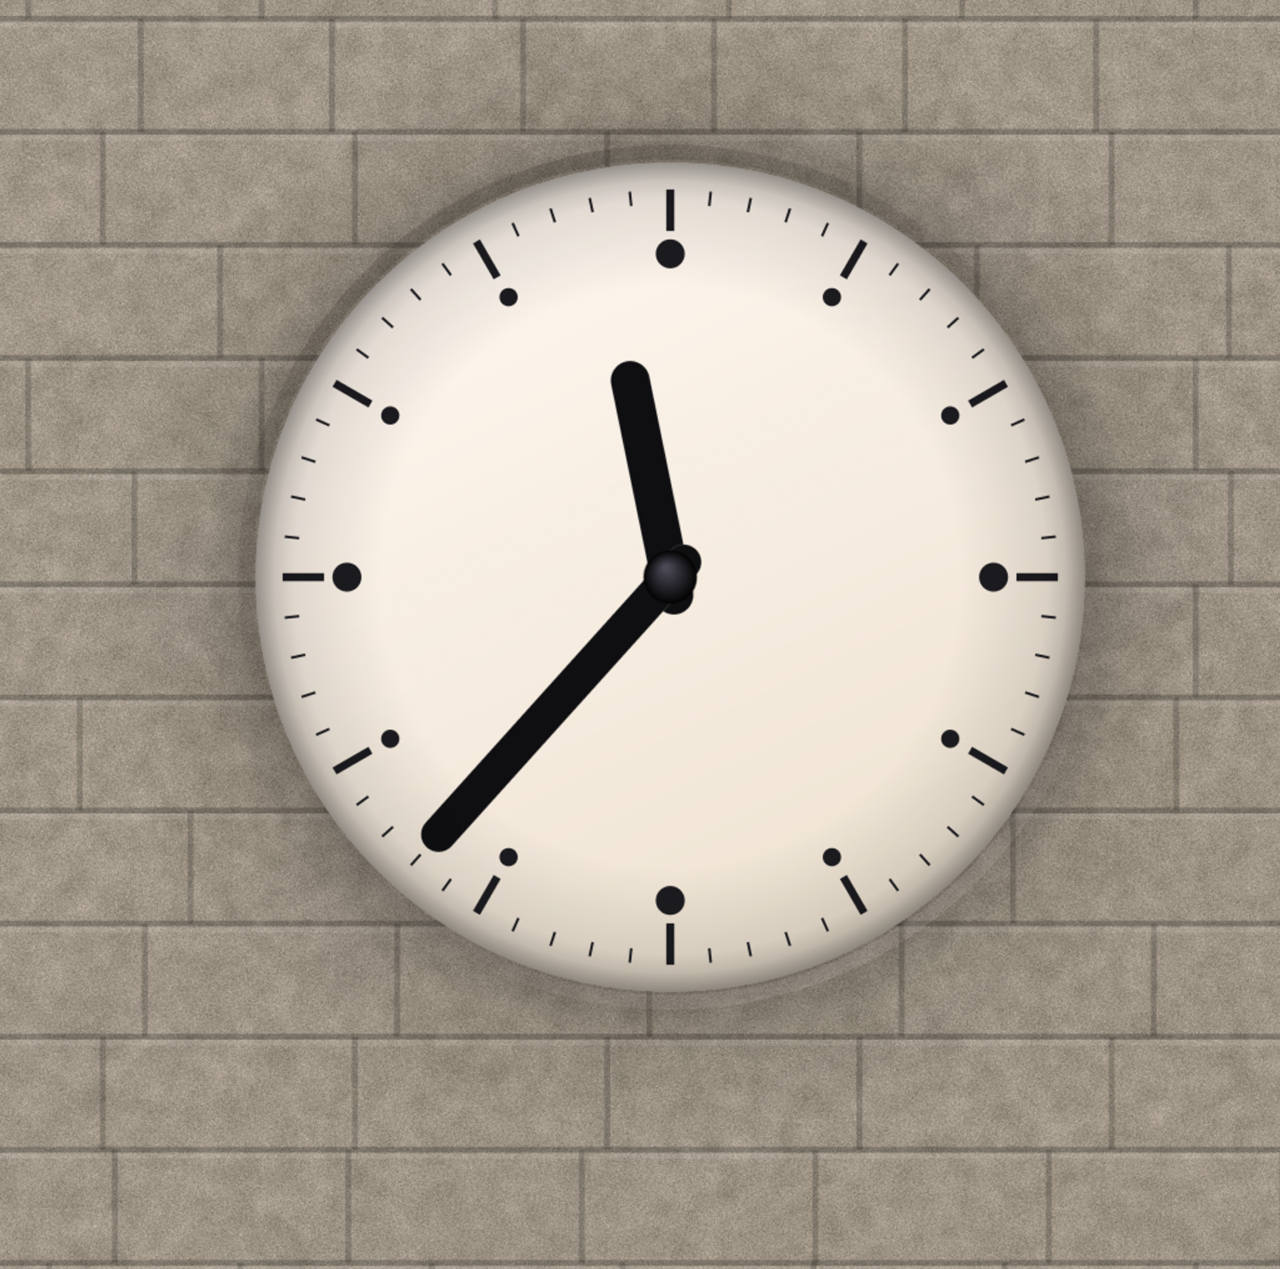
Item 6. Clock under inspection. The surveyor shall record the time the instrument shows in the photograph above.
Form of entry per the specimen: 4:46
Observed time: 11:37
